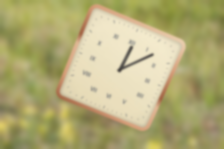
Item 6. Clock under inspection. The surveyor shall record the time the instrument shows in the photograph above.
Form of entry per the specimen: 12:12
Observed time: 12:07
